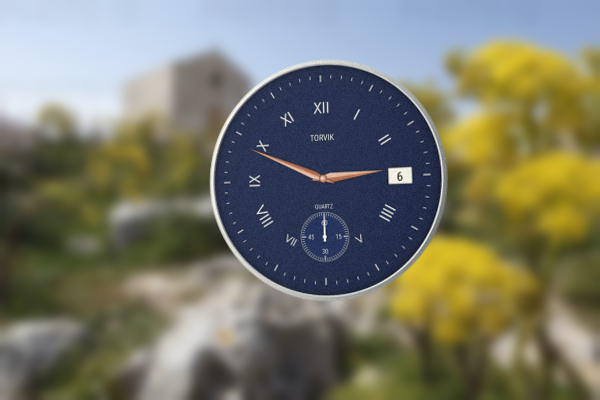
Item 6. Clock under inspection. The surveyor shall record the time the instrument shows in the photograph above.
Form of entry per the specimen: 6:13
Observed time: 2:49
